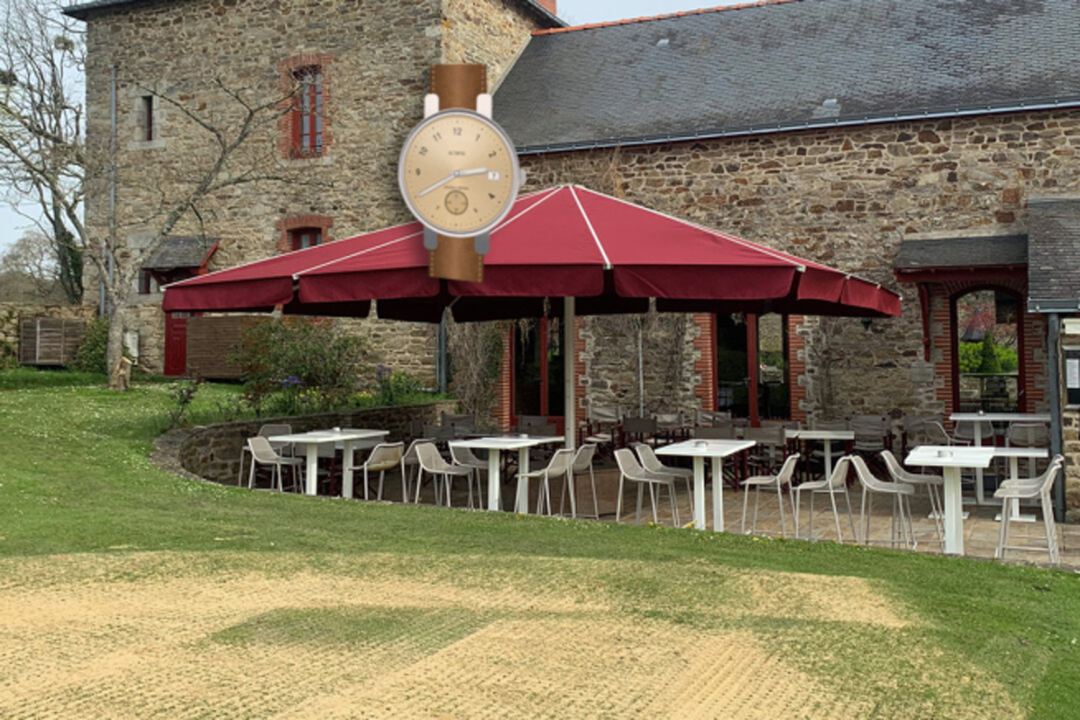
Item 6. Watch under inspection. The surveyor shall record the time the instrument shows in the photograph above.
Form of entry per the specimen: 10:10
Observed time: 2:40
